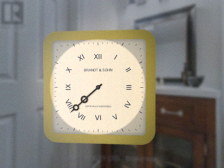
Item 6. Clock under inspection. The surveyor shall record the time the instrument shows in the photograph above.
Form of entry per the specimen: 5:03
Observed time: 7:38
